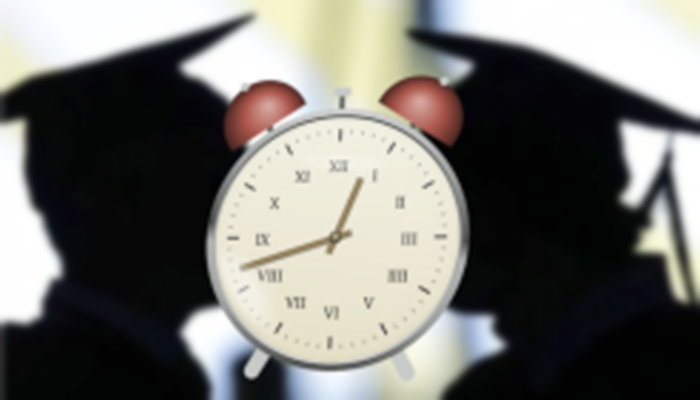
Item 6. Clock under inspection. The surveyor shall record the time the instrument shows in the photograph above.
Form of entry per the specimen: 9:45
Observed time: 12:42
